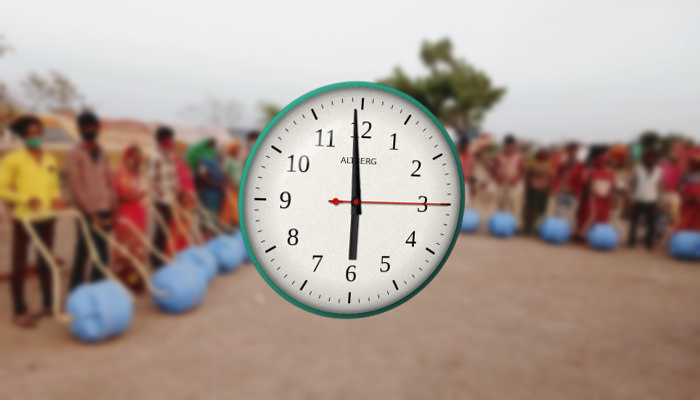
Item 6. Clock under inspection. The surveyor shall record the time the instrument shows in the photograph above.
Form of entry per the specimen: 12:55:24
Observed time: 5:59:15
